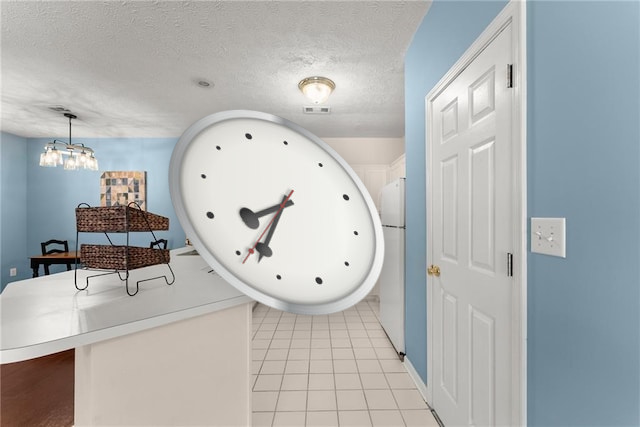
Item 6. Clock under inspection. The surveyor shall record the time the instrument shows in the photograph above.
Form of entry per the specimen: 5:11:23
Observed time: 8:37:39
